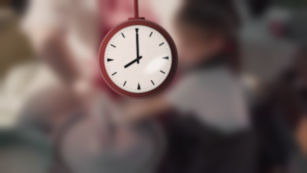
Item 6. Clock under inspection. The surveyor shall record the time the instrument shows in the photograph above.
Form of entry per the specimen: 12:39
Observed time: 8:00
